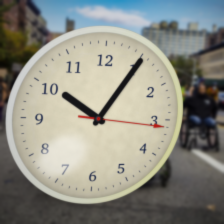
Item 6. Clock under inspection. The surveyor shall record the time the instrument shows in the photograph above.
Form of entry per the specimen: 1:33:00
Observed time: 10:05:16
